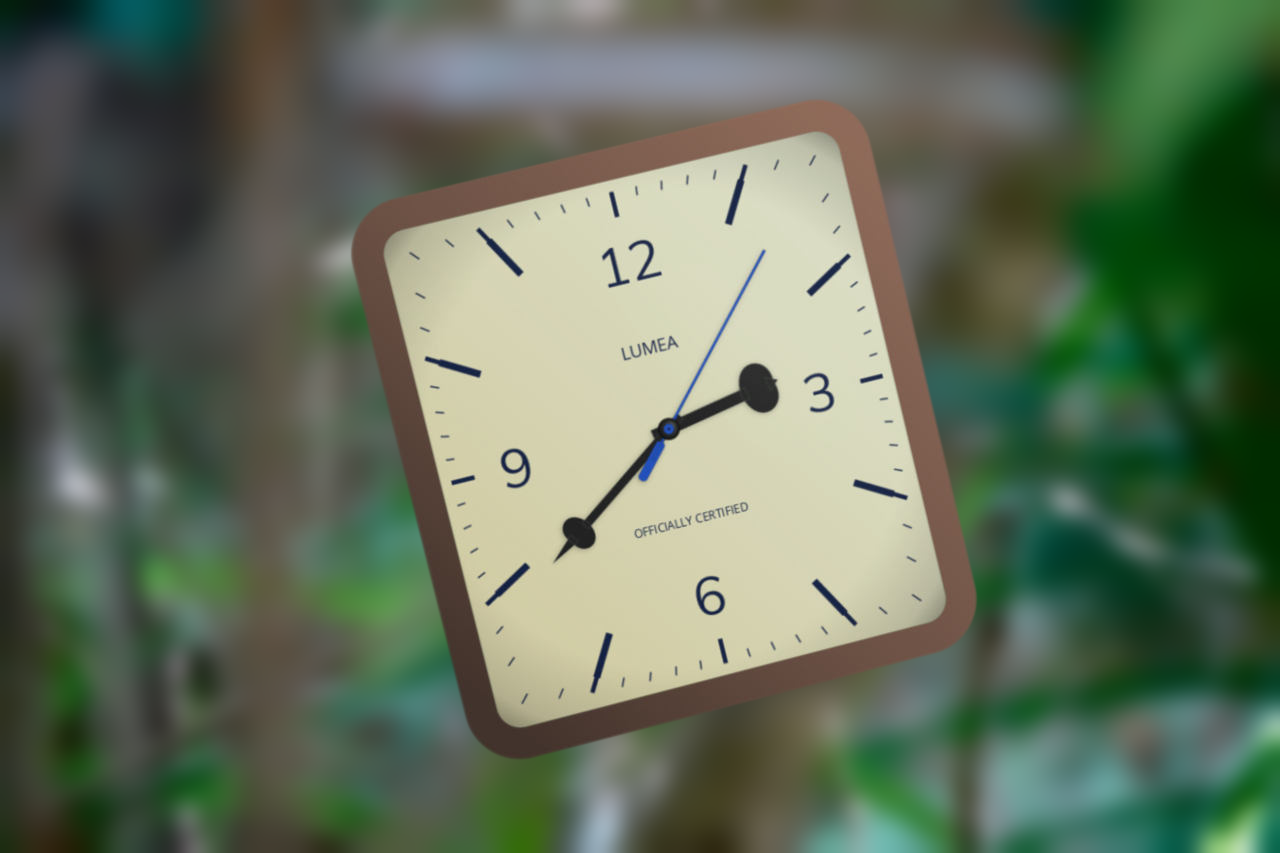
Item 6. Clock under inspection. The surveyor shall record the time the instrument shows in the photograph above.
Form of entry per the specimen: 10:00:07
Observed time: 2:39:07
